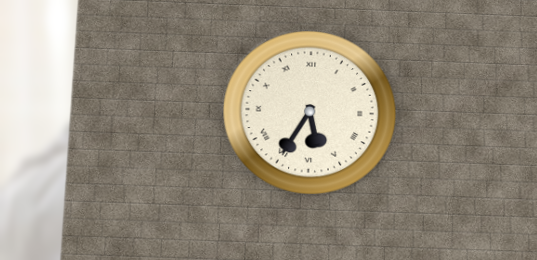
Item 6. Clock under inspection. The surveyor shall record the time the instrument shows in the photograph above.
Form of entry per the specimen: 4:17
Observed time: 5:35
